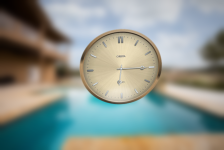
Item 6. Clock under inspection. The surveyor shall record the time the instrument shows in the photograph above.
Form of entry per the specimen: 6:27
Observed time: 6:15
